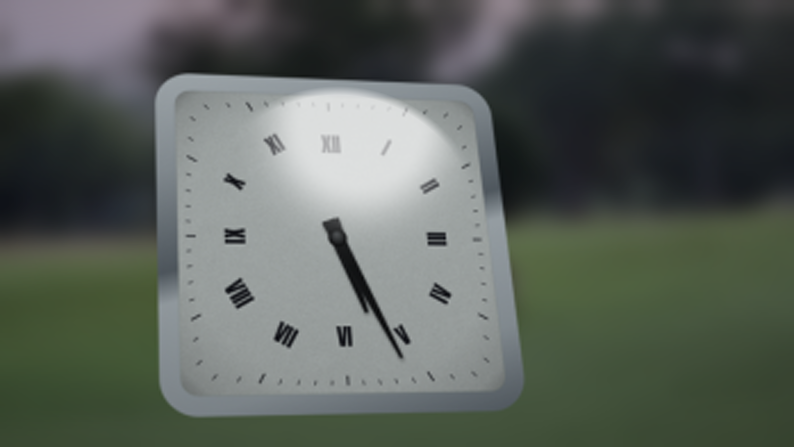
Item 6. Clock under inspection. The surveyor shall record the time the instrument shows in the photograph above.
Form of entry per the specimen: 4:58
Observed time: 5:26
